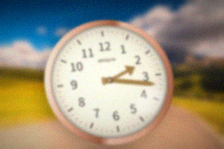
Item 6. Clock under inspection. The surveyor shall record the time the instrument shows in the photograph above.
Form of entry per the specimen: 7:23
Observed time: 2:17
